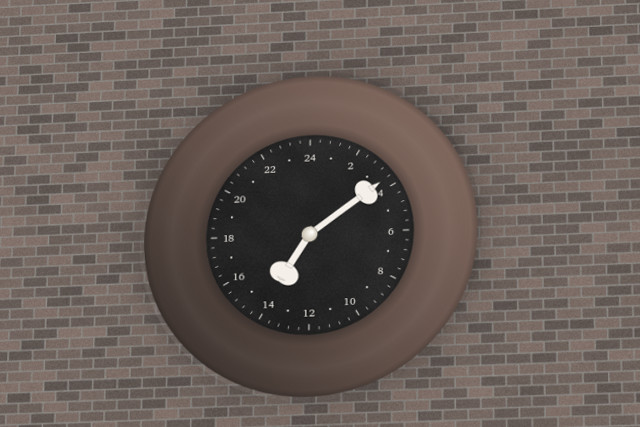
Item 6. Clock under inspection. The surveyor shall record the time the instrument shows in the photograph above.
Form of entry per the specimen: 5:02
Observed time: 14:09
